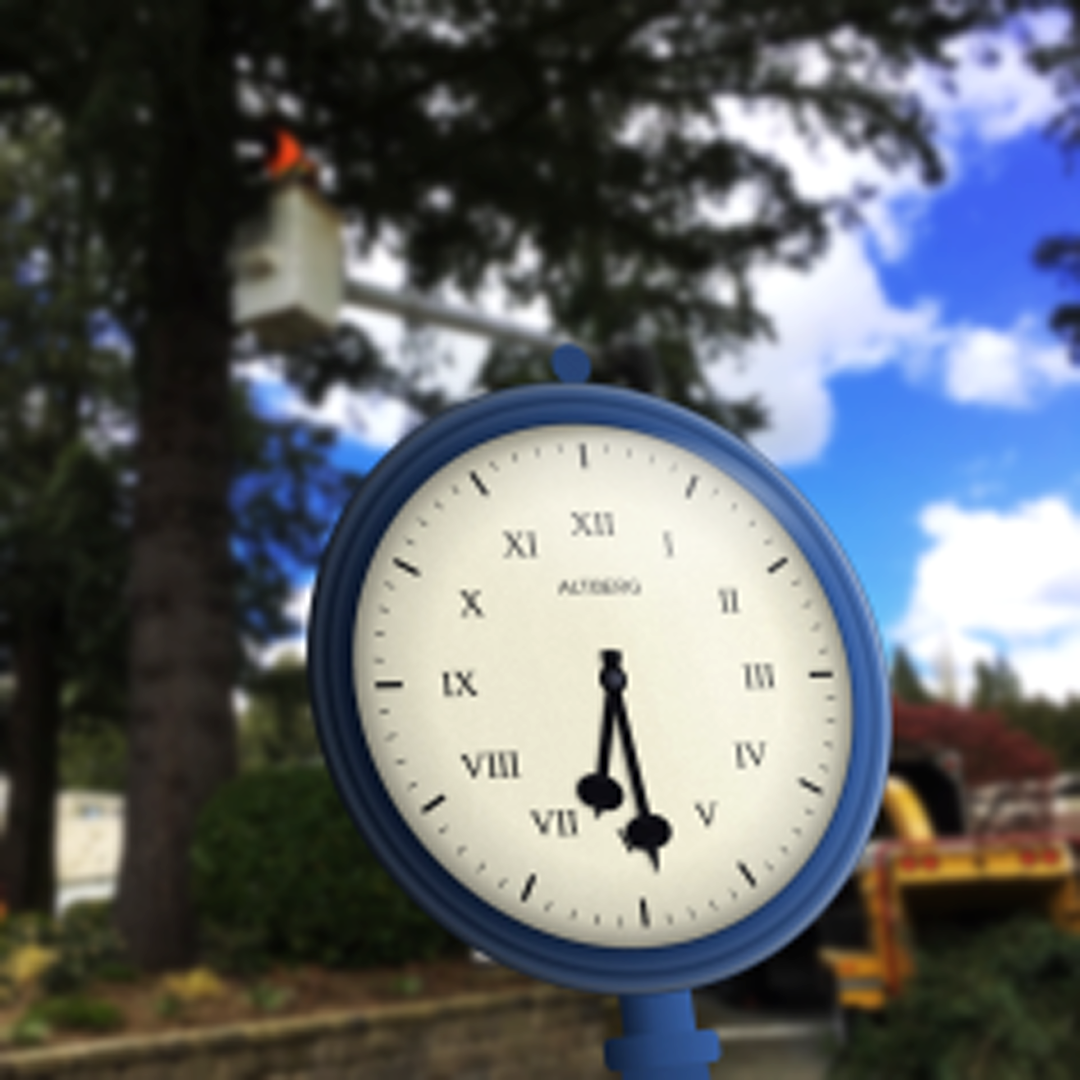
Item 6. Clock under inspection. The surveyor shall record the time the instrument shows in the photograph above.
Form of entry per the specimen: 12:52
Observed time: 6:29
